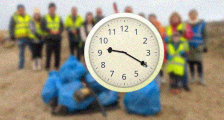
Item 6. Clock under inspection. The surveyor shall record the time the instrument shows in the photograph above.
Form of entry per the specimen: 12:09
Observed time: 9:20
